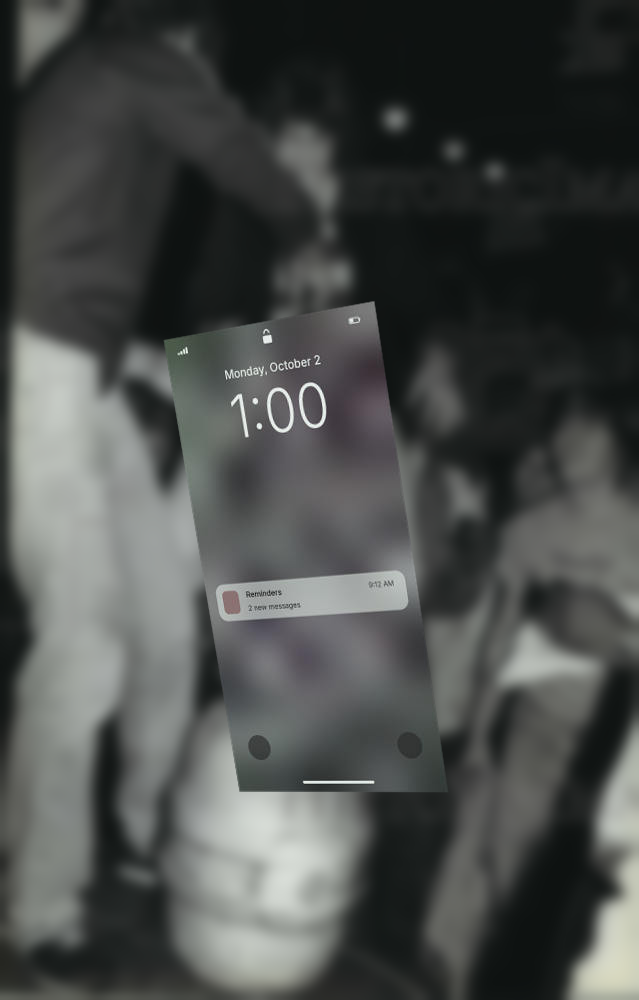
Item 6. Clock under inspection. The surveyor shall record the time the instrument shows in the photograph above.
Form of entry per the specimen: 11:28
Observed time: 1:00
